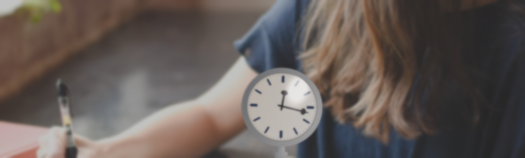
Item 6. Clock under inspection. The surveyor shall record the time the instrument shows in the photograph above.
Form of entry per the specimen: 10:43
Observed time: 12:17
